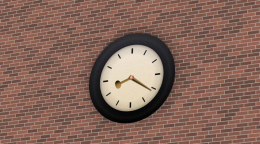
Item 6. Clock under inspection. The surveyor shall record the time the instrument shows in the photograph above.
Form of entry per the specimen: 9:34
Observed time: 8:21
